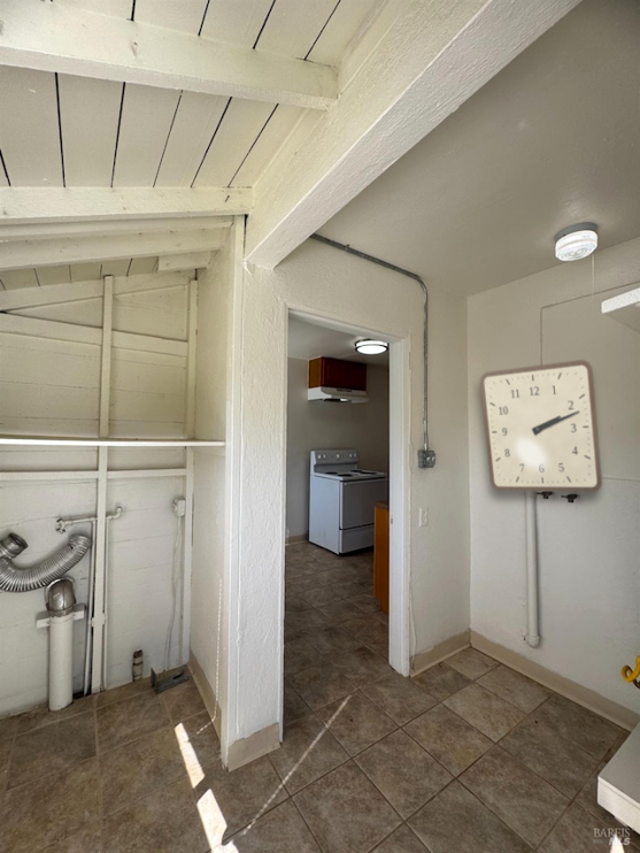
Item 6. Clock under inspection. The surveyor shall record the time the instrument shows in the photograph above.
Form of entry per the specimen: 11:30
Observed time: 2:12
